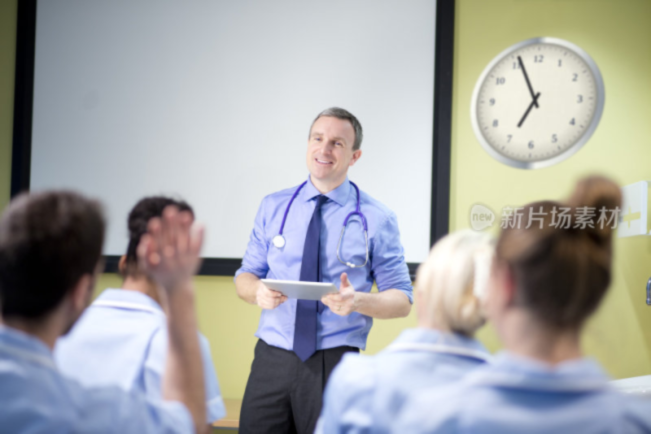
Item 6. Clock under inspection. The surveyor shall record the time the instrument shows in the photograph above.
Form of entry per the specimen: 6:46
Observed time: 6:56
